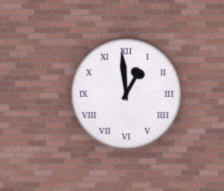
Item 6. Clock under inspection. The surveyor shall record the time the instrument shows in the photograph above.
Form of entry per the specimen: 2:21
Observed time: 12:59
